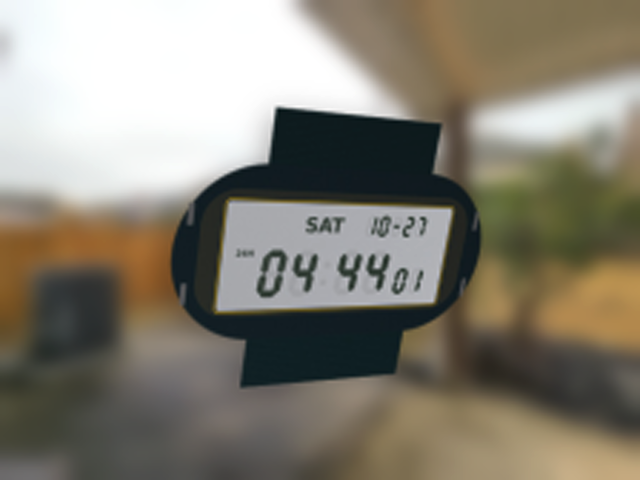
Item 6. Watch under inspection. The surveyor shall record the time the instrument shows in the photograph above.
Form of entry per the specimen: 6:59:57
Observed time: 4:44:01
